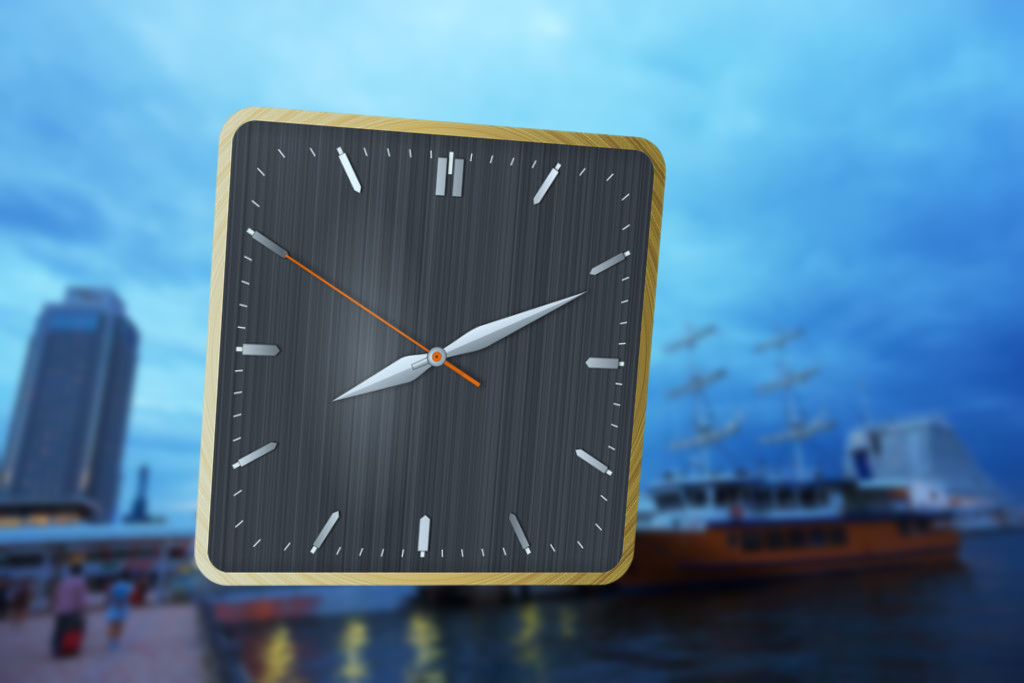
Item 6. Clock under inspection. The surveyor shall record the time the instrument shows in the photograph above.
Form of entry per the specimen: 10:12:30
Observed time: 8:10:50
